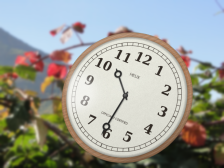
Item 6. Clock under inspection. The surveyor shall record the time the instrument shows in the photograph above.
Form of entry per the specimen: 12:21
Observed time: 10:31
